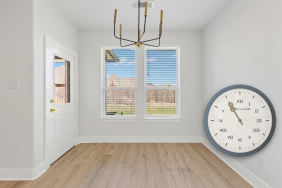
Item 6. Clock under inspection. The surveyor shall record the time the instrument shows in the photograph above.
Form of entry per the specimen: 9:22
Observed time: 10:55
